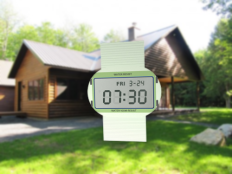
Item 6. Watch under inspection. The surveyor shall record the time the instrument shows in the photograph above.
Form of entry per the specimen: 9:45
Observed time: 7:30
